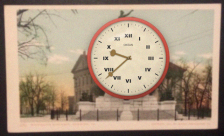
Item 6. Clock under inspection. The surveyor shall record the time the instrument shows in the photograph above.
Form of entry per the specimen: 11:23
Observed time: 9:38
